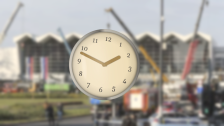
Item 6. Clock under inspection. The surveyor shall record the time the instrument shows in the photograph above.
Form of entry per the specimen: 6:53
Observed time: 1:48
